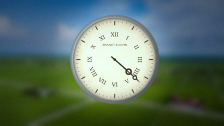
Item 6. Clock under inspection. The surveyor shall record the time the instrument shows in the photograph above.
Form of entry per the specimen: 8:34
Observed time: 4:22
